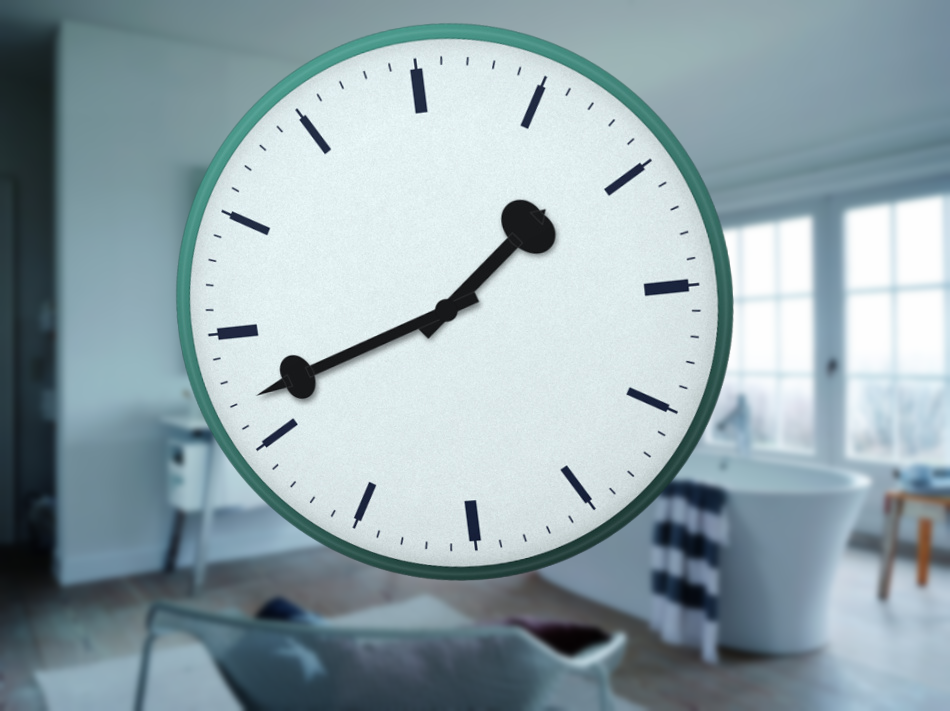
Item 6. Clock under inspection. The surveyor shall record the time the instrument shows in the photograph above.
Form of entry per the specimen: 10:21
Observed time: 1:42
